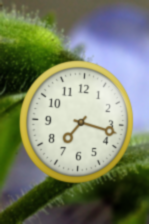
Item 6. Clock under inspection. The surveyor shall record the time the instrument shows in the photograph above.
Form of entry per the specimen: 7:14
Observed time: 7:17
